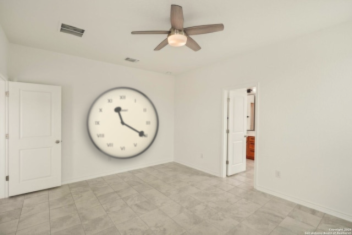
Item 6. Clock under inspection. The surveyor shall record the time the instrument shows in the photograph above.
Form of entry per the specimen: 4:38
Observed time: 11:20
